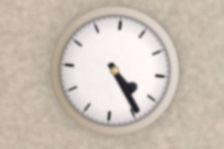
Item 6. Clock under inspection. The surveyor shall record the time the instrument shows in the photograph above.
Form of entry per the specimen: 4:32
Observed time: 4:24
